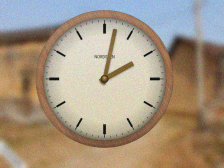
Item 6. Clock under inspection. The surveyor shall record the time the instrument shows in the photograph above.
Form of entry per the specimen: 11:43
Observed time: 2:02
